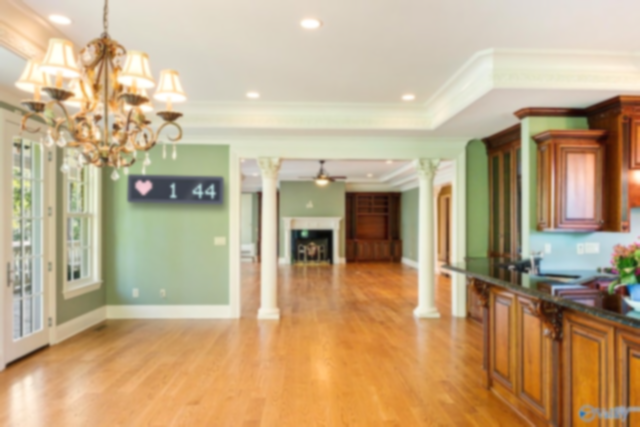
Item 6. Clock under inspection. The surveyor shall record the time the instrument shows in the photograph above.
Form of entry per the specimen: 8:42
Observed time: 1:44
